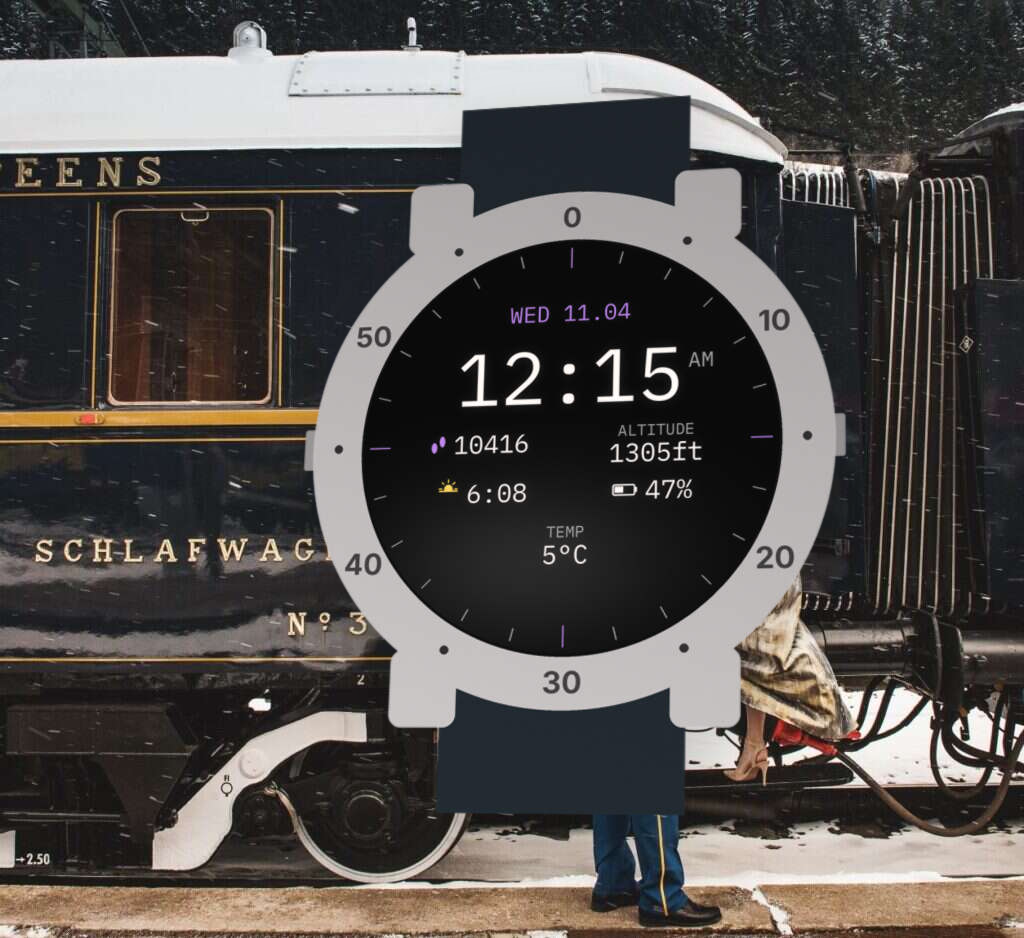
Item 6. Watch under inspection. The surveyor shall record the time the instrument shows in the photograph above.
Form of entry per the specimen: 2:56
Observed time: 12:15
